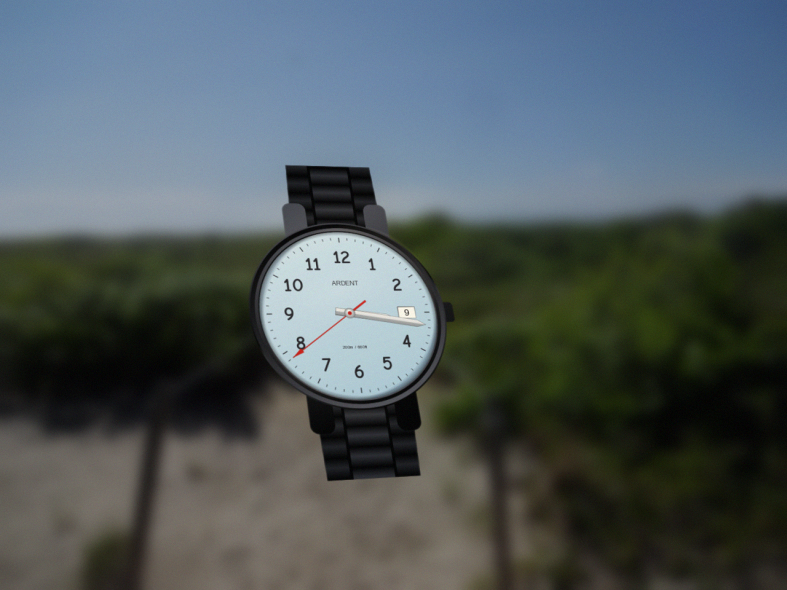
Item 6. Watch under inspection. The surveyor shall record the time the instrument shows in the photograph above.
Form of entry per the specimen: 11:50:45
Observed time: 3:16:39
